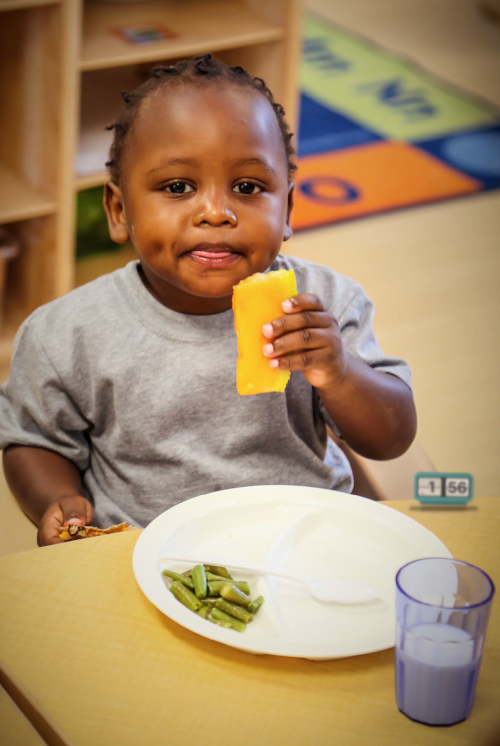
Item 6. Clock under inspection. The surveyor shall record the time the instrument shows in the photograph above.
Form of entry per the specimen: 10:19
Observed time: 1:56
